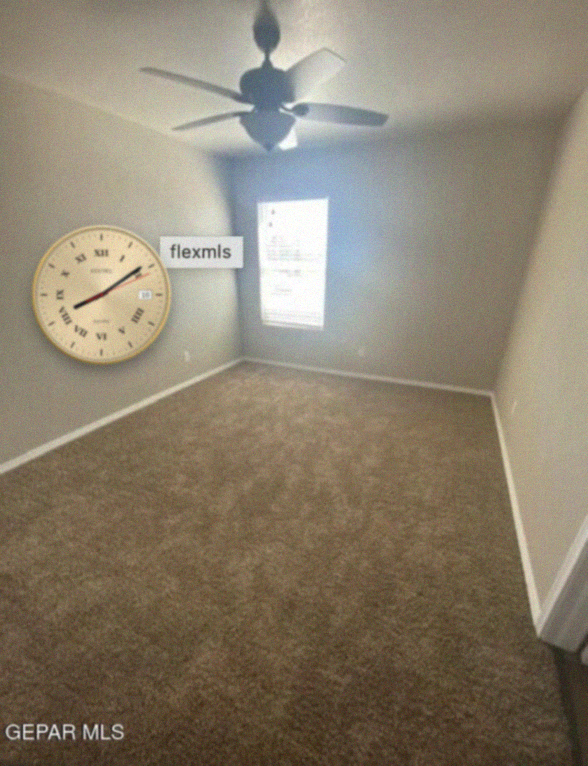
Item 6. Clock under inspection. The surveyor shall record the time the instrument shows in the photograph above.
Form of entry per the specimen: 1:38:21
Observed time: 8:09:11
